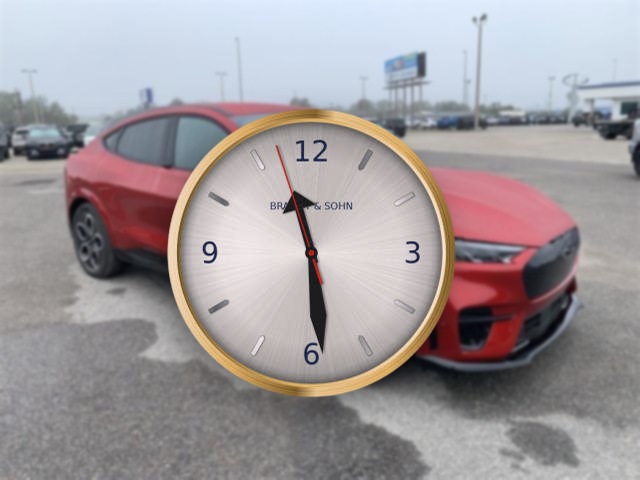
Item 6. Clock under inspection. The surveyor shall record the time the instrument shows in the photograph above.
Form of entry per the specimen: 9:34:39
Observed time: 11:28:57
